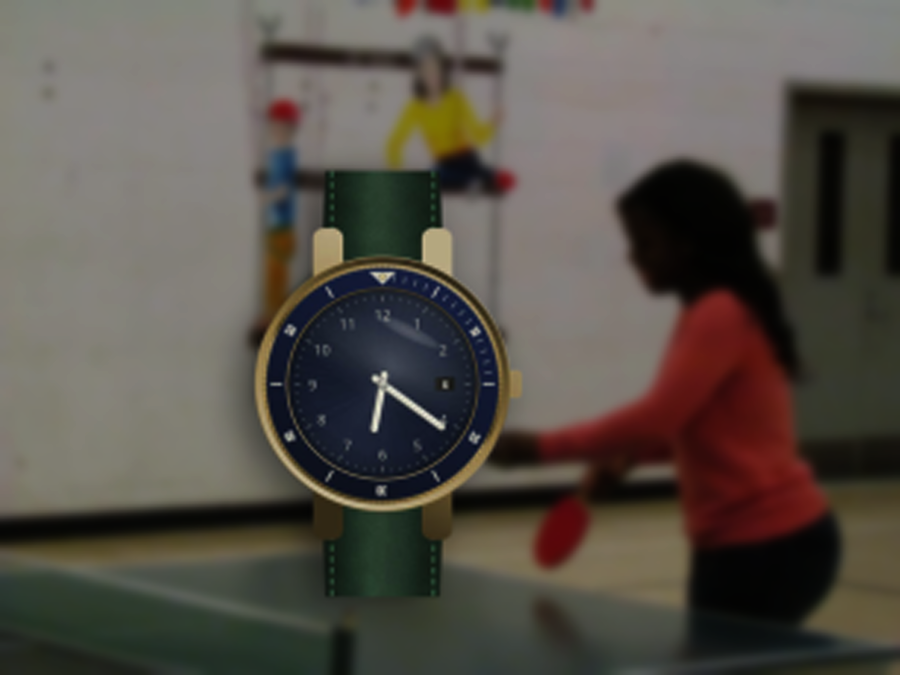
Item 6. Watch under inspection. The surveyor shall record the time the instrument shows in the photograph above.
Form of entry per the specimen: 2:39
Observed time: 6:21
